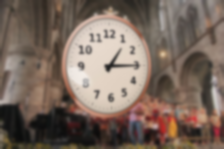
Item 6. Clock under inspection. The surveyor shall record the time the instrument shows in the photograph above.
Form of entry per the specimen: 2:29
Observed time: 1:15
